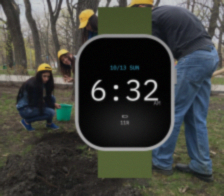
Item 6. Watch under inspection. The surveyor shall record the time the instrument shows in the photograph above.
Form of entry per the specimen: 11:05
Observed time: 6:32
